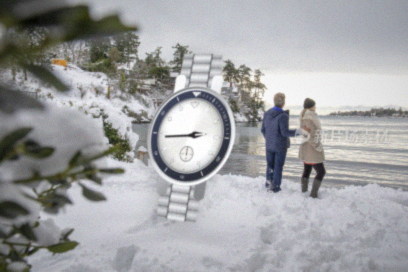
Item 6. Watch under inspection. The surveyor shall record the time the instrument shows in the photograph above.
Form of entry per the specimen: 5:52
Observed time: 2:44
